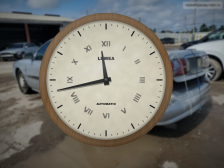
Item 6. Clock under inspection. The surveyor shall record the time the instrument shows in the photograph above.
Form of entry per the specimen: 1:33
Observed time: 11:43
